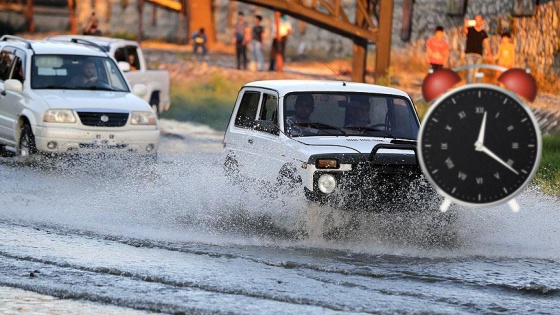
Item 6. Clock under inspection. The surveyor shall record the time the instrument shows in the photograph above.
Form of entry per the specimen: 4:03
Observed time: 12:21
